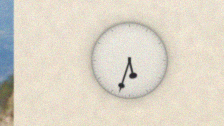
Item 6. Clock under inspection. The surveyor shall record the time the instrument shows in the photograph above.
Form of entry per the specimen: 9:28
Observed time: 5:33
